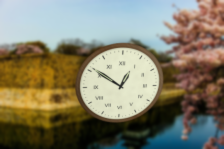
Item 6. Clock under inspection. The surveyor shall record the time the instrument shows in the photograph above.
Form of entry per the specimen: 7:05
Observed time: 12:51
